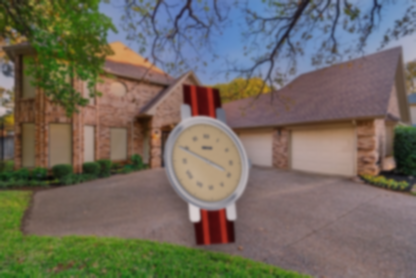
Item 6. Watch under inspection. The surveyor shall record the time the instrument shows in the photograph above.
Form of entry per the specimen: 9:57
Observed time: 3:49
